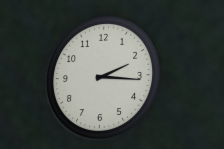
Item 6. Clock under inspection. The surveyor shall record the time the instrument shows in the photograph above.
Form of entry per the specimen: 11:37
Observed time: 2:16
